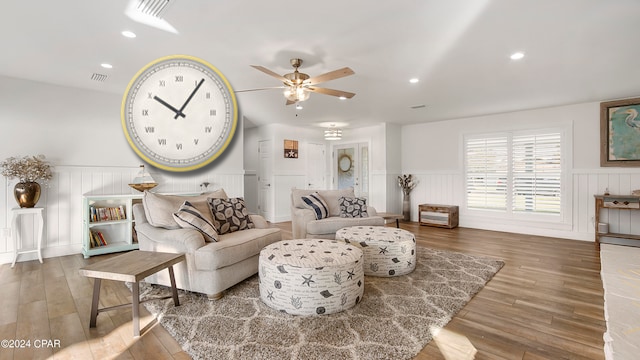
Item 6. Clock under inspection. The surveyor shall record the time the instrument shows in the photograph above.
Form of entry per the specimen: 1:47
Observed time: 10:06
